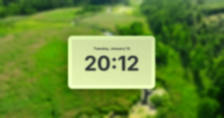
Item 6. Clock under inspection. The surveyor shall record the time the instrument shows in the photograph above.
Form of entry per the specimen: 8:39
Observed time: 20:12
